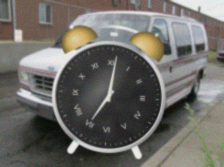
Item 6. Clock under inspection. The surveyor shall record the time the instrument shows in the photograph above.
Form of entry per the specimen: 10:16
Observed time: 7:01
